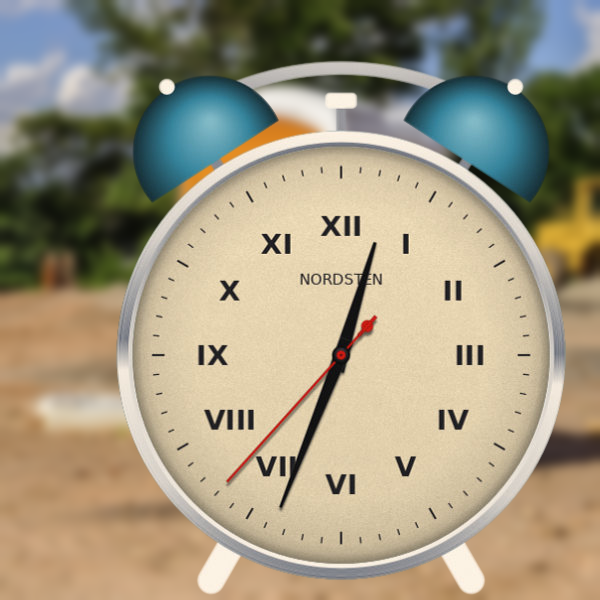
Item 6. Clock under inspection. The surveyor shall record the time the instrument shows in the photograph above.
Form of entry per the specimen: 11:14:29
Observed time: 12:33:37
